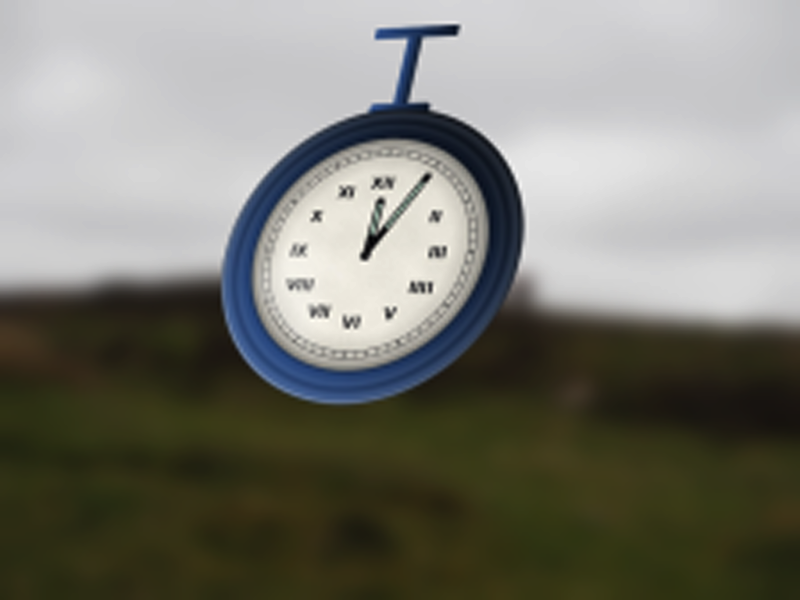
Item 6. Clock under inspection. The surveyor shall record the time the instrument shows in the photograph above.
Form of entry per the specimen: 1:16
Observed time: 12:05
